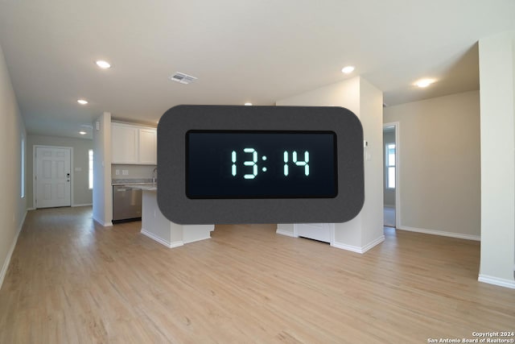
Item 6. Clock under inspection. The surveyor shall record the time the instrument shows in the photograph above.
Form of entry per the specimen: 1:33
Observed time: 13:14
